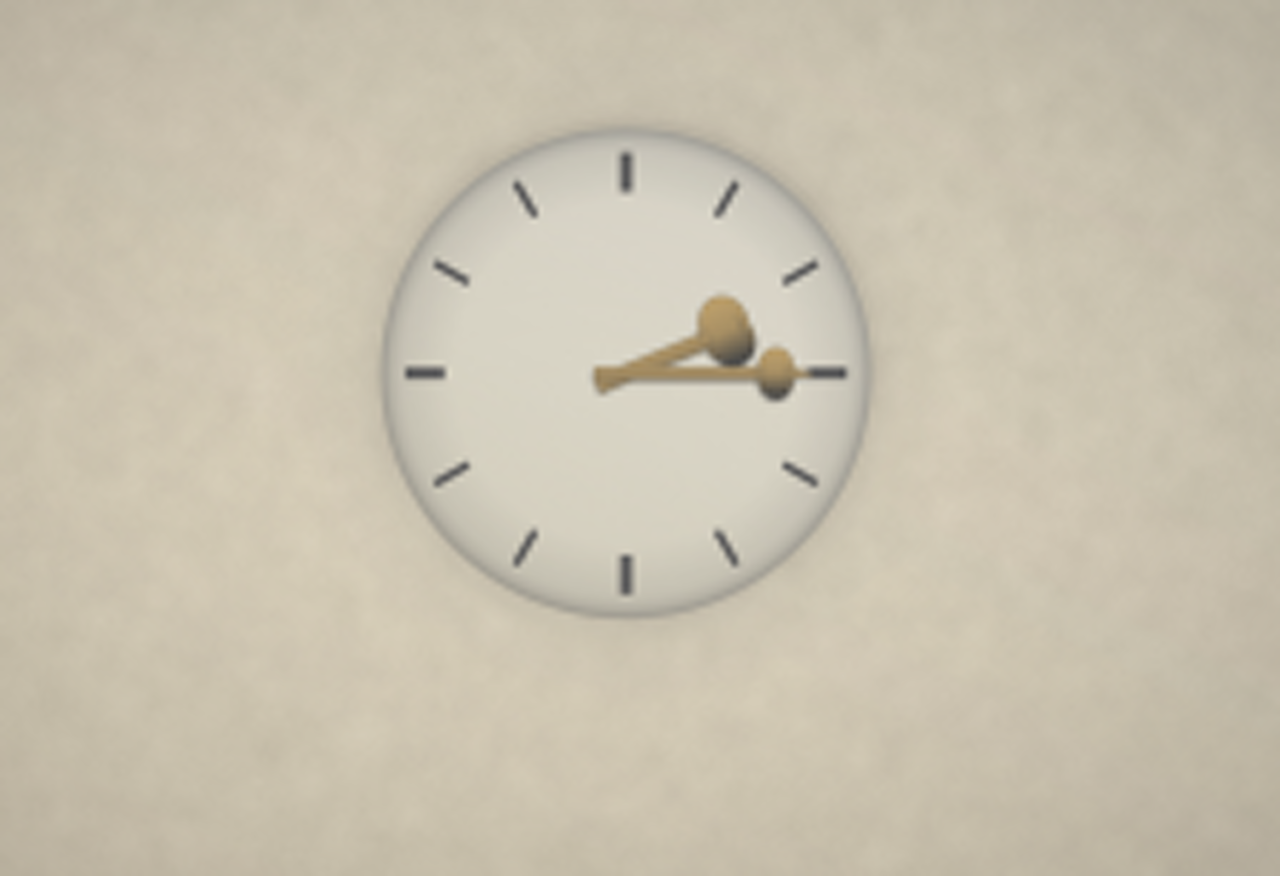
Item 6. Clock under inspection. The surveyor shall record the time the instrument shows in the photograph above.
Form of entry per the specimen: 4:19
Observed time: 2:15
